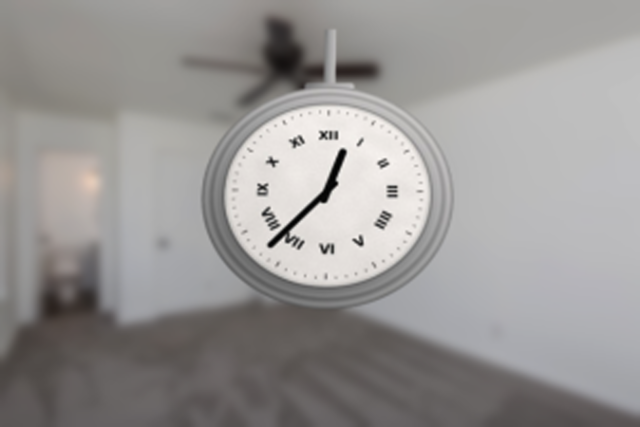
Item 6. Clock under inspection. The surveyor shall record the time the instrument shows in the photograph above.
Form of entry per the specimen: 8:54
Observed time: 12:37
